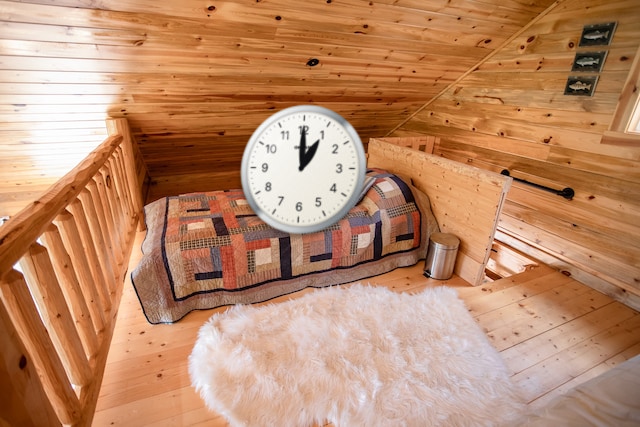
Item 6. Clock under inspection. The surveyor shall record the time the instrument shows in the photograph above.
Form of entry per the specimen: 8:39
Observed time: 1:00
